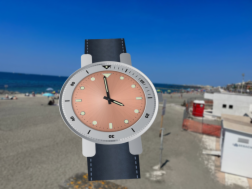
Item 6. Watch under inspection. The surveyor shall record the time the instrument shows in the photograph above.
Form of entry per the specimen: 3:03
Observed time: 3:59
